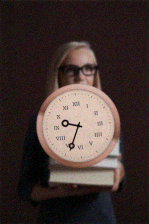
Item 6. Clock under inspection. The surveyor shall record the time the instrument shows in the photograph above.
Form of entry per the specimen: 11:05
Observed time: 9:34
